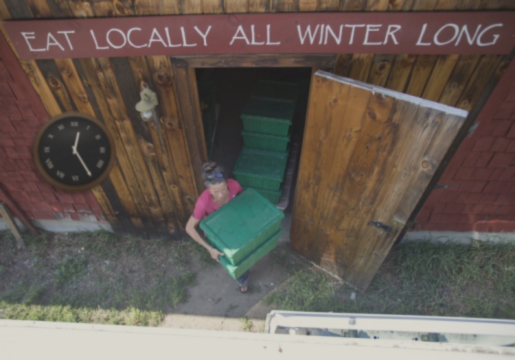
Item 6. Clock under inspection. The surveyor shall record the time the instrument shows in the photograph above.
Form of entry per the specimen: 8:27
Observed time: 12:25
